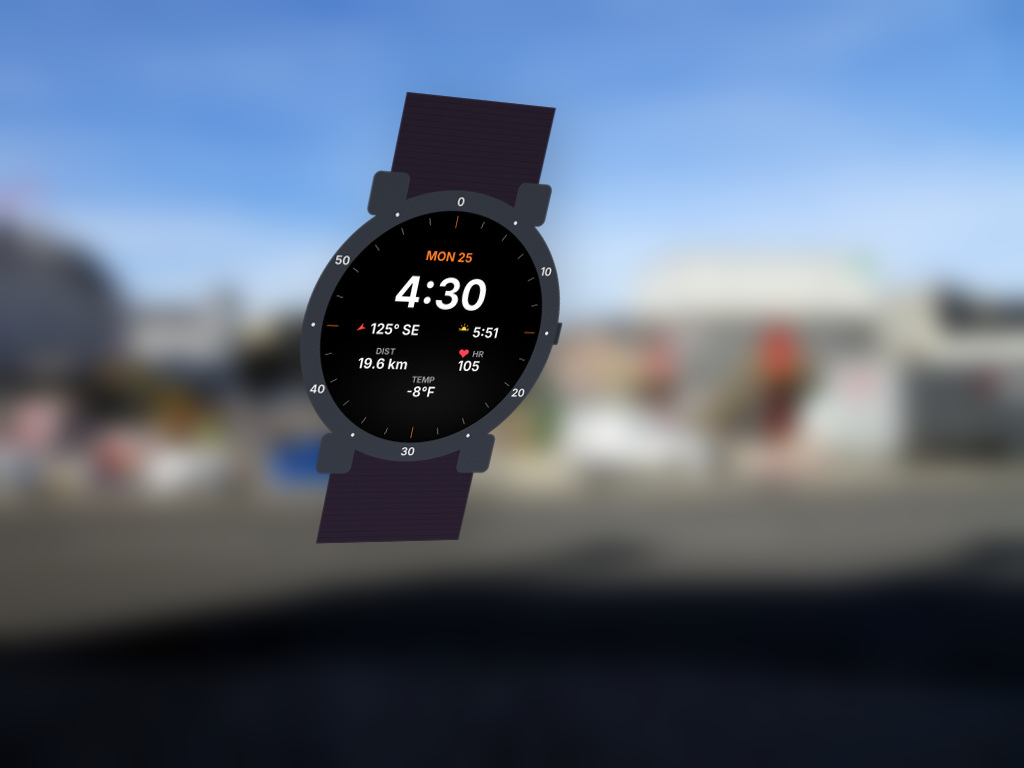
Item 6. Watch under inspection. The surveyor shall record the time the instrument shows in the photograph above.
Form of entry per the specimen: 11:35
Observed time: 4:30
